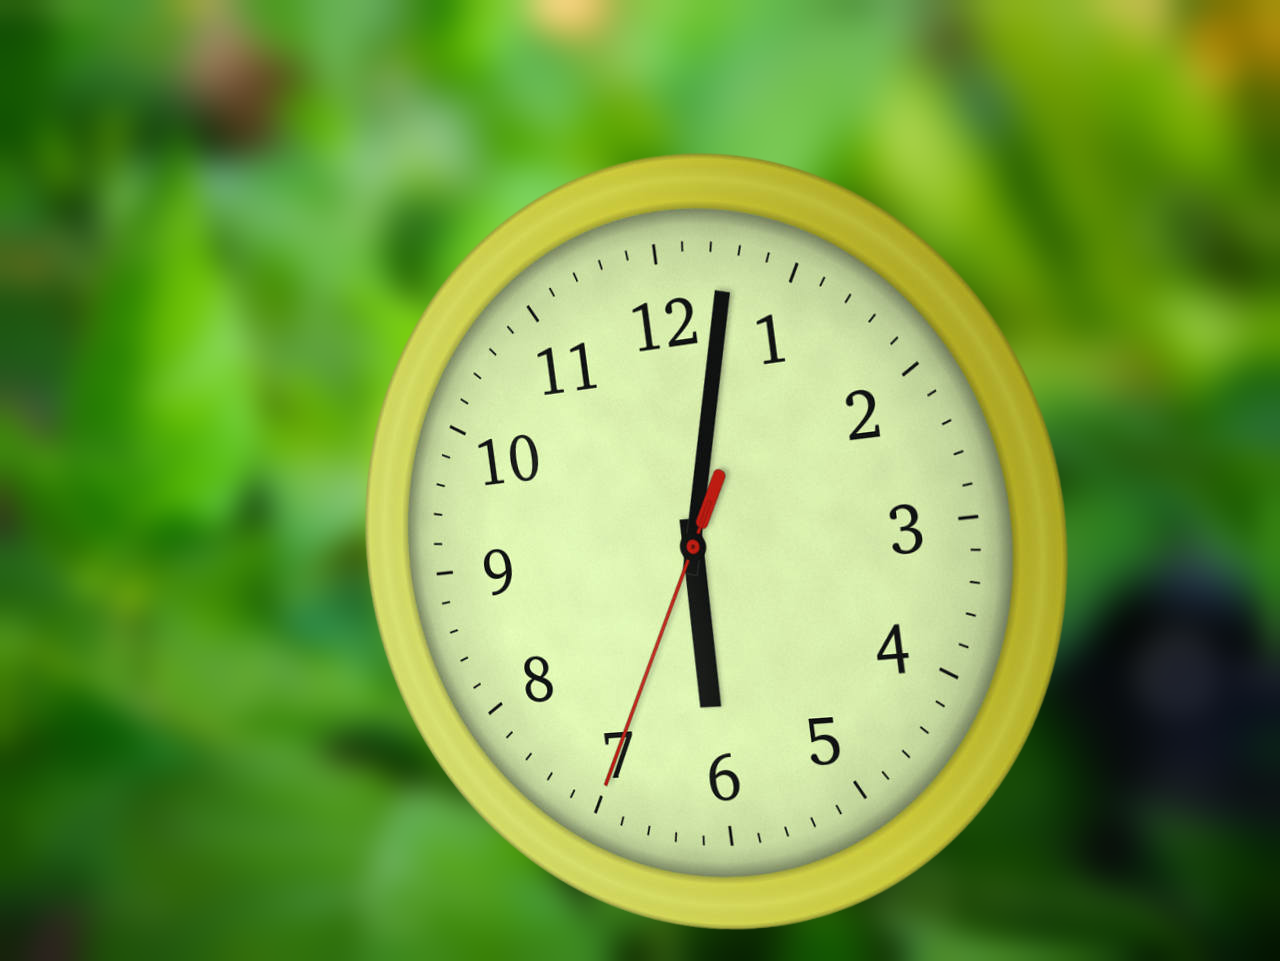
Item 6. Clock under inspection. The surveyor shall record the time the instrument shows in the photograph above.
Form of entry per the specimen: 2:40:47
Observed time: 6:02:35
